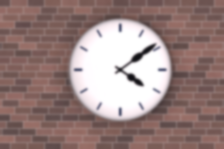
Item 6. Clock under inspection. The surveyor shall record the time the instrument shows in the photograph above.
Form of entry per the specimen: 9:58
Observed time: 4:09
